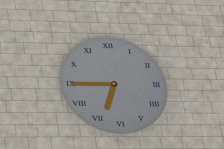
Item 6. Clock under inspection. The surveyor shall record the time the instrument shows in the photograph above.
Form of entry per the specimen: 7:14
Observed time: 6:45
